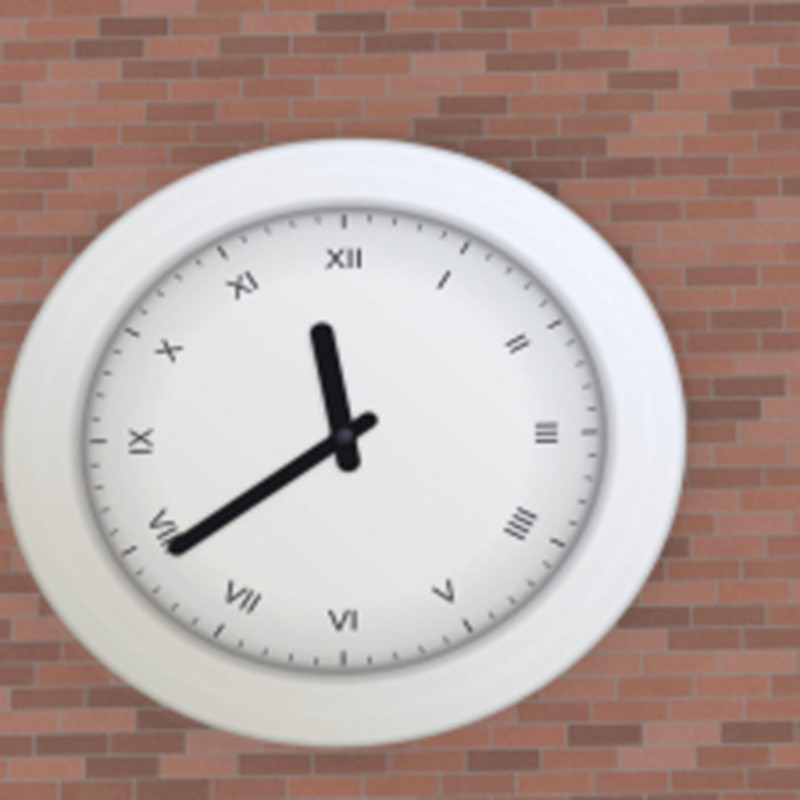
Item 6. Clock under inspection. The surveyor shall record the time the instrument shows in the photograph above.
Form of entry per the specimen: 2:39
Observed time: 11:39
